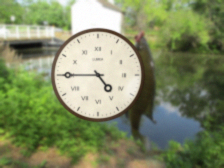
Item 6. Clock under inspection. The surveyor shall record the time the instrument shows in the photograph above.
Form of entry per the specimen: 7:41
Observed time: 4:45
